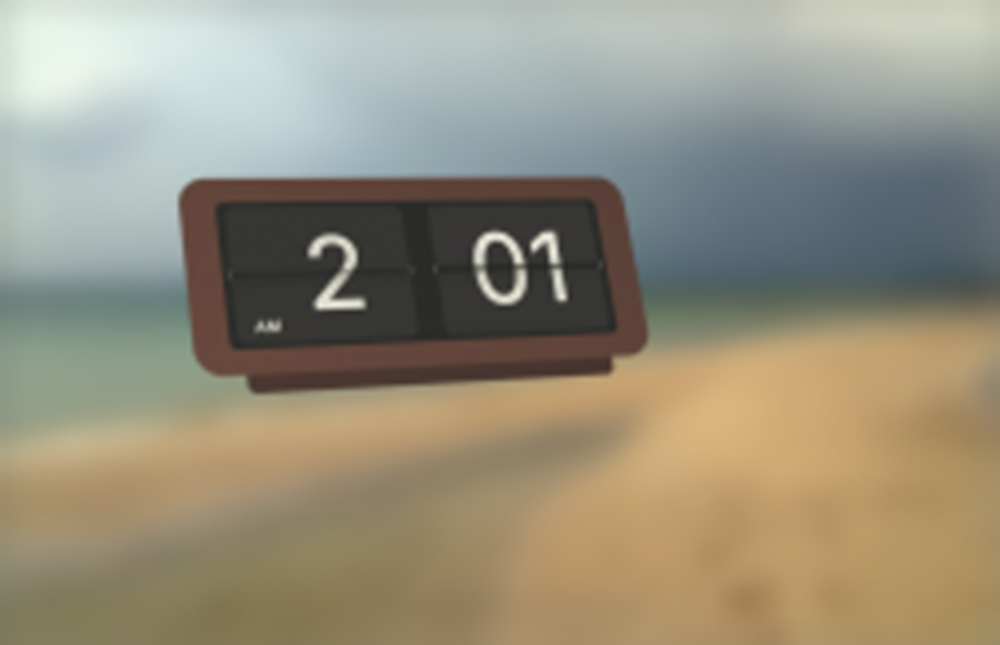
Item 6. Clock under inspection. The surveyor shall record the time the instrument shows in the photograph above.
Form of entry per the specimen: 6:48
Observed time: 2:01
